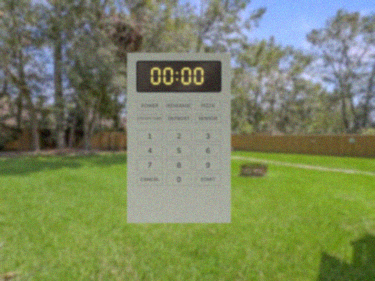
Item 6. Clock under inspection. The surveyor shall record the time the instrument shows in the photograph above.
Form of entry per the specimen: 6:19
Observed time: 0:00
